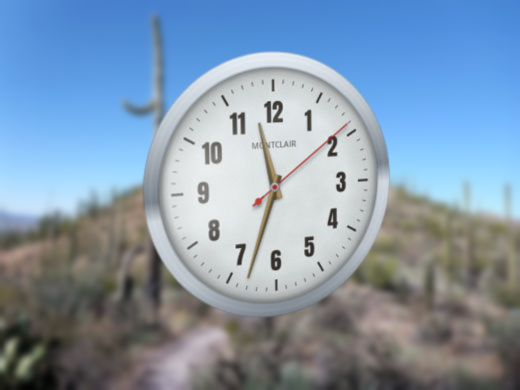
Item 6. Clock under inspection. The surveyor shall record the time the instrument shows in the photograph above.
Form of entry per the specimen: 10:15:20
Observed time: 11:33:09
